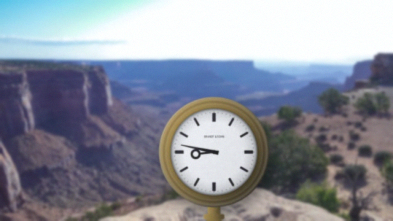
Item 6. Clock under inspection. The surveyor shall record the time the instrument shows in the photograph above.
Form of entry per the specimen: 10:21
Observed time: 8:47
